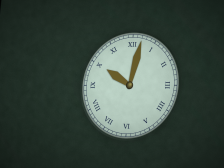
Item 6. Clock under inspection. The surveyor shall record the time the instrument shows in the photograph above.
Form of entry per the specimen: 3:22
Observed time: 10:02
